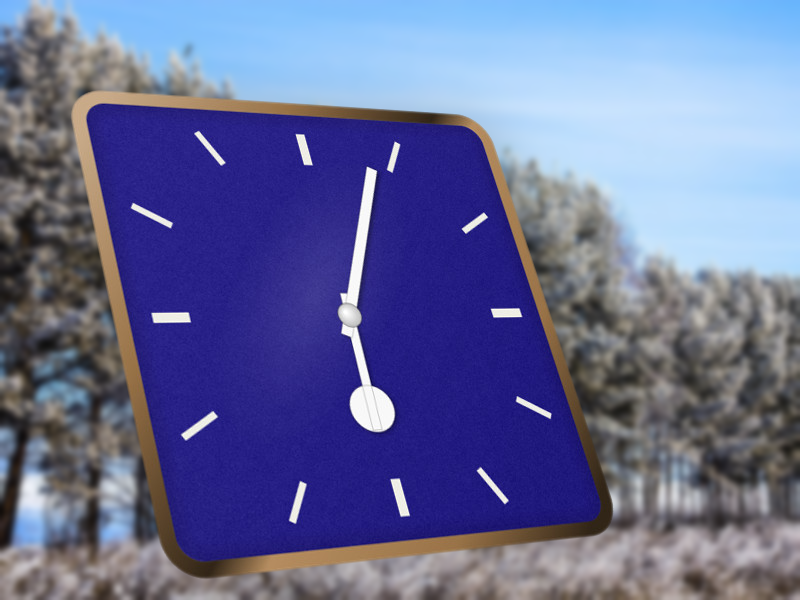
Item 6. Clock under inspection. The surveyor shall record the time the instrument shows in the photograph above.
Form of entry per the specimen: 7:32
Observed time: 6:04
